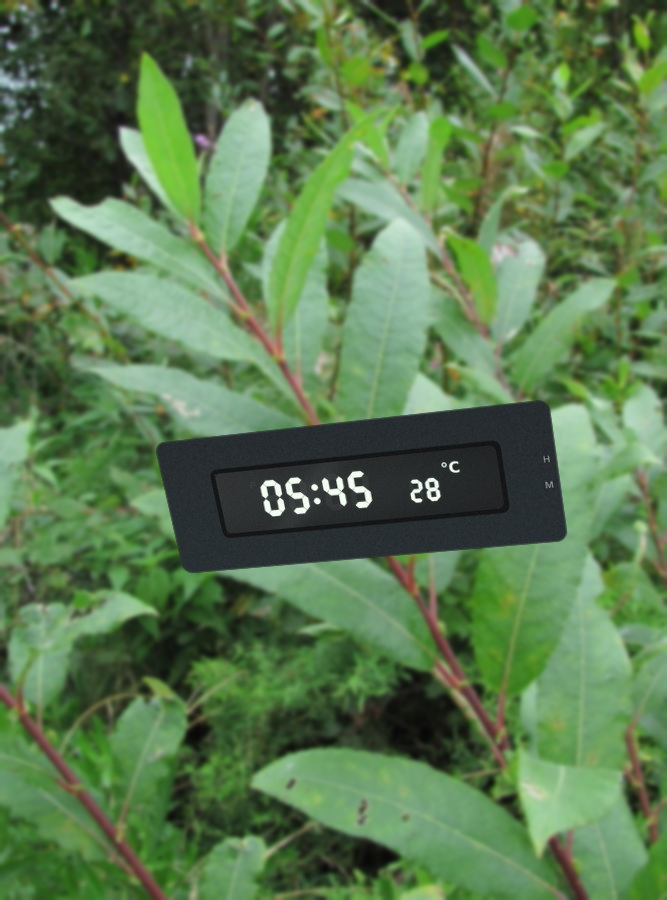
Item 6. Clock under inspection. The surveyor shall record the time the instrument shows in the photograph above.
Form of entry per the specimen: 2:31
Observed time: 5:45
